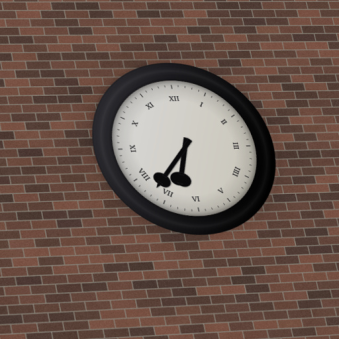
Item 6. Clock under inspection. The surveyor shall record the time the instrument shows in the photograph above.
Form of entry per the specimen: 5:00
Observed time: 6:37
